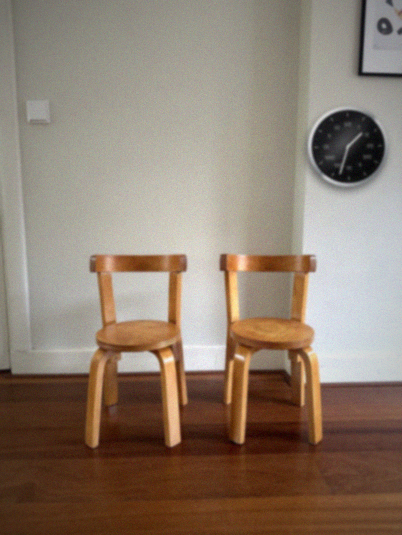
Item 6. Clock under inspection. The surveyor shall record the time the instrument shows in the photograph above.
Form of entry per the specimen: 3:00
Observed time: 1:33
